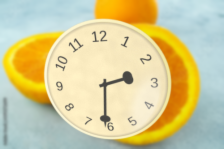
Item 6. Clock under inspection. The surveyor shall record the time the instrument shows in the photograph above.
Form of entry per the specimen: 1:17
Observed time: 2:31
